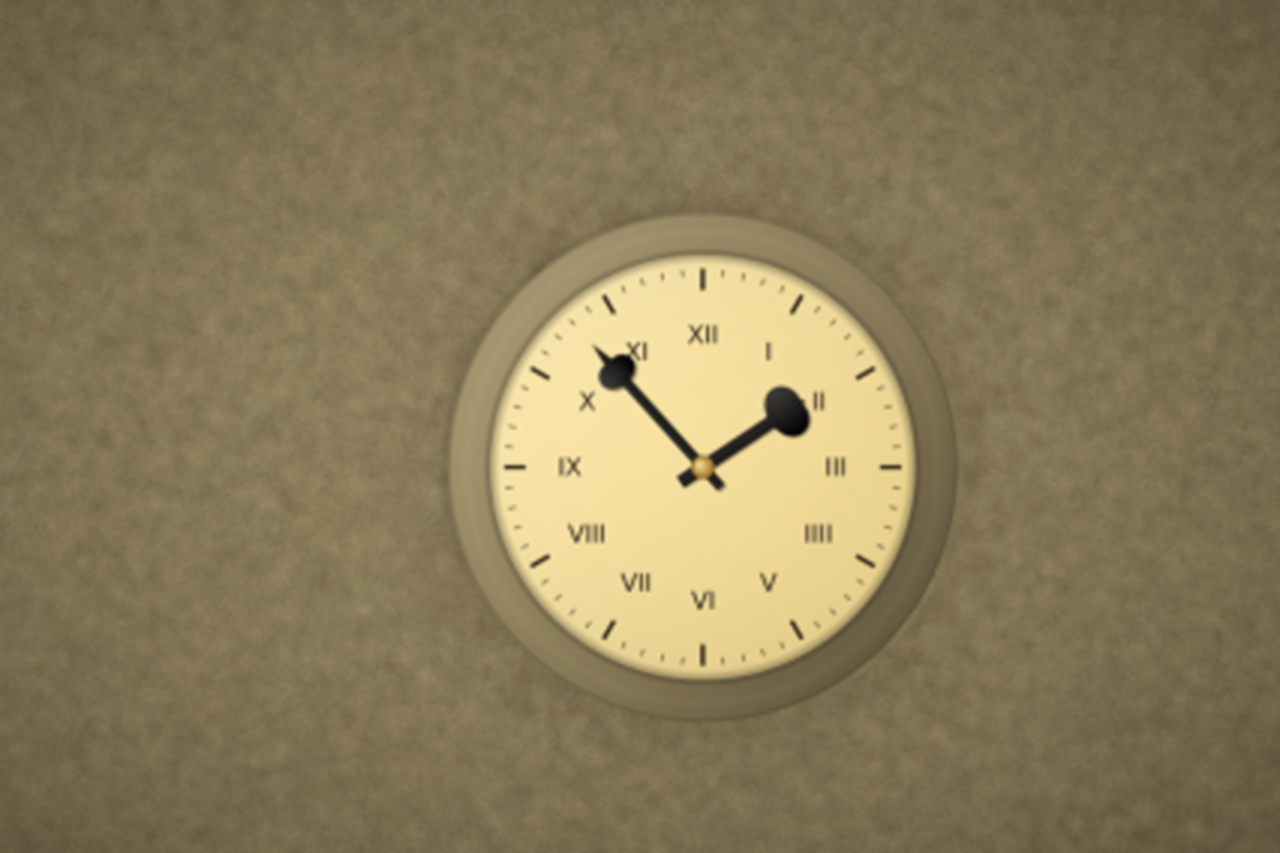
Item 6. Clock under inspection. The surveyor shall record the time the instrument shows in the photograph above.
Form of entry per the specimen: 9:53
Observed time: 1:53
